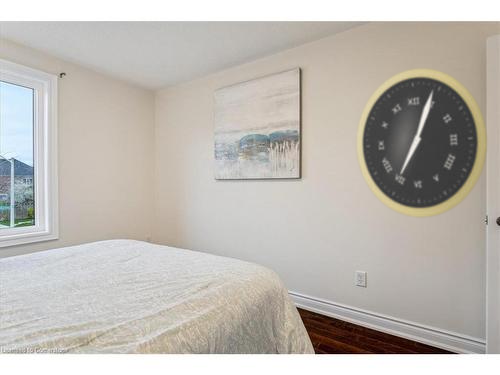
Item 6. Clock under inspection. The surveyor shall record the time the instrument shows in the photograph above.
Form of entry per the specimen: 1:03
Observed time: 7:04
